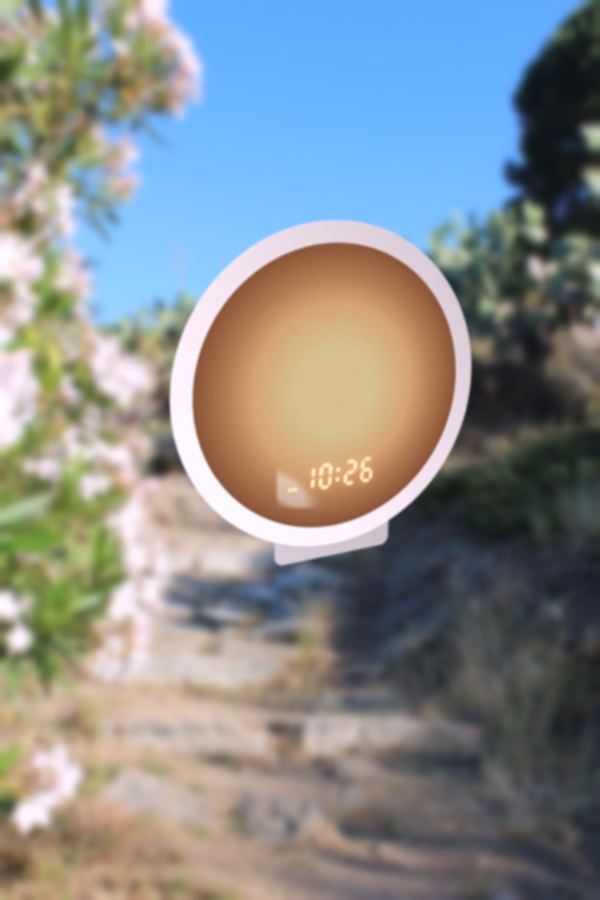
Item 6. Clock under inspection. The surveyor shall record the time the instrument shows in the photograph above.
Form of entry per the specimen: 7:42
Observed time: 10:26
